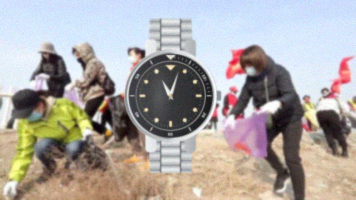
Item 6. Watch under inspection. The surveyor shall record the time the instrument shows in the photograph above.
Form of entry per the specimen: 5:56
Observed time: 11:03
